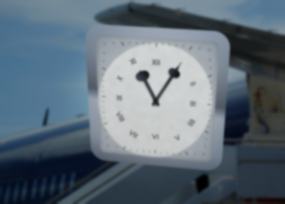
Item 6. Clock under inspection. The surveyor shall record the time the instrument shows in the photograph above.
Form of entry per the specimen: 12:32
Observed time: 11:05
